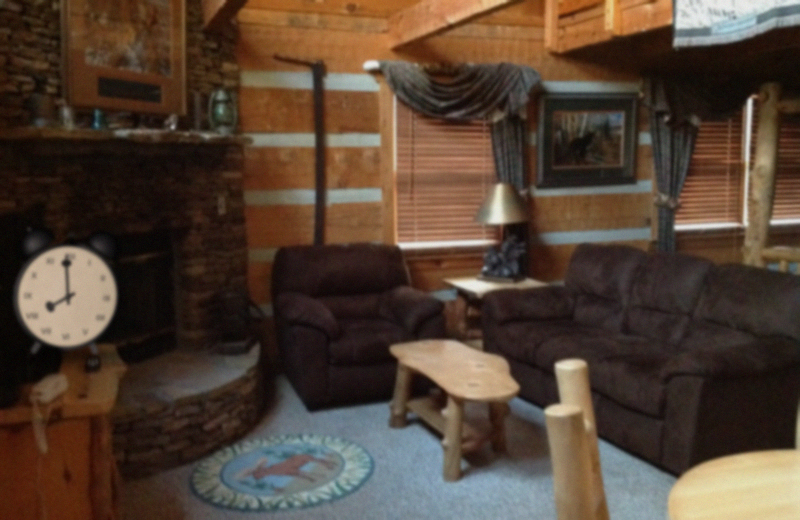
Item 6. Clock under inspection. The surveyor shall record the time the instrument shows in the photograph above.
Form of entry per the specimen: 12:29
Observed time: 7:59
